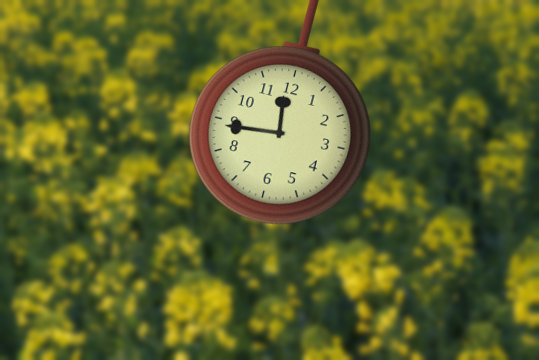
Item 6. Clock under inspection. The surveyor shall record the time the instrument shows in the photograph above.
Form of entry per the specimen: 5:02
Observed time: 11:44
